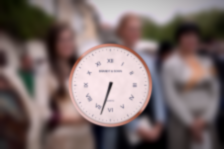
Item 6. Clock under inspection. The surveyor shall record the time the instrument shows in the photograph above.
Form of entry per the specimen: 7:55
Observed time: 6:33
